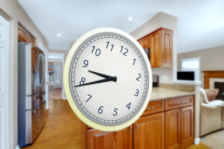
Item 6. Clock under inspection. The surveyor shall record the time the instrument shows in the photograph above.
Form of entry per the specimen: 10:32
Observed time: 8:39
